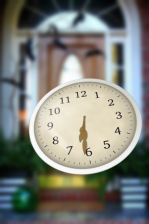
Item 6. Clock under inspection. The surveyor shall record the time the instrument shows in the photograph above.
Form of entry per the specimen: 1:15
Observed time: 6:31
